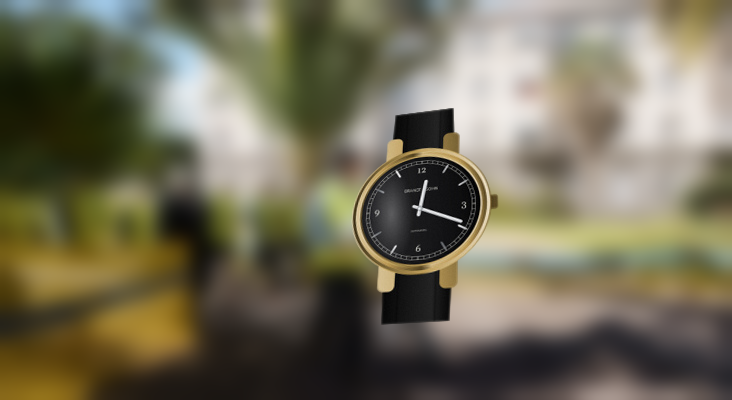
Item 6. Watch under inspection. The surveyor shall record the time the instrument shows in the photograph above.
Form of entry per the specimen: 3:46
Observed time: 12:19
